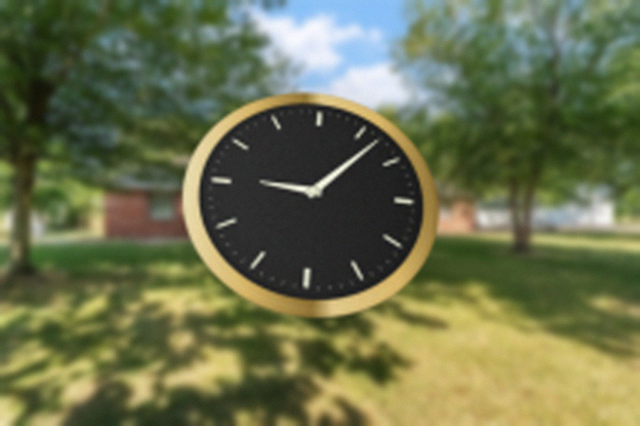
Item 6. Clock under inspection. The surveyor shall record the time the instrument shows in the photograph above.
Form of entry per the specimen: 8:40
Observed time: 9:07
